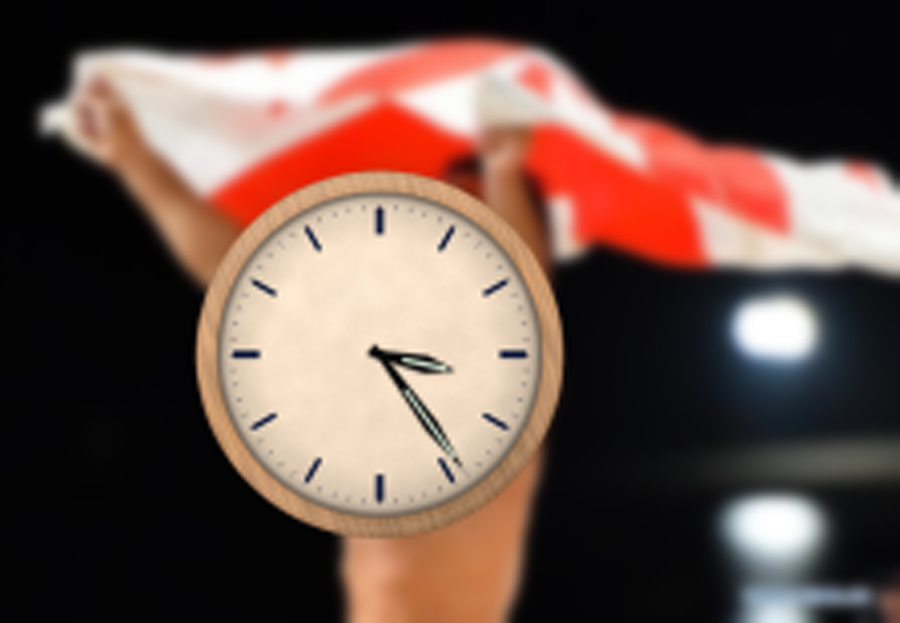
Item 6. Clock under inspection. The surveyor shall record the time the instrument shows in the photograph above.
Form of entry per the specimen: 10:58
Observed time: 3:24
